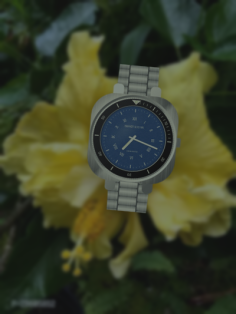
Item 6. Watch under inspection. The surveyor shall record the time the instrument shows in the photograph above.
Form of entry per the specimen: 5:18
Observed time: 7:18
